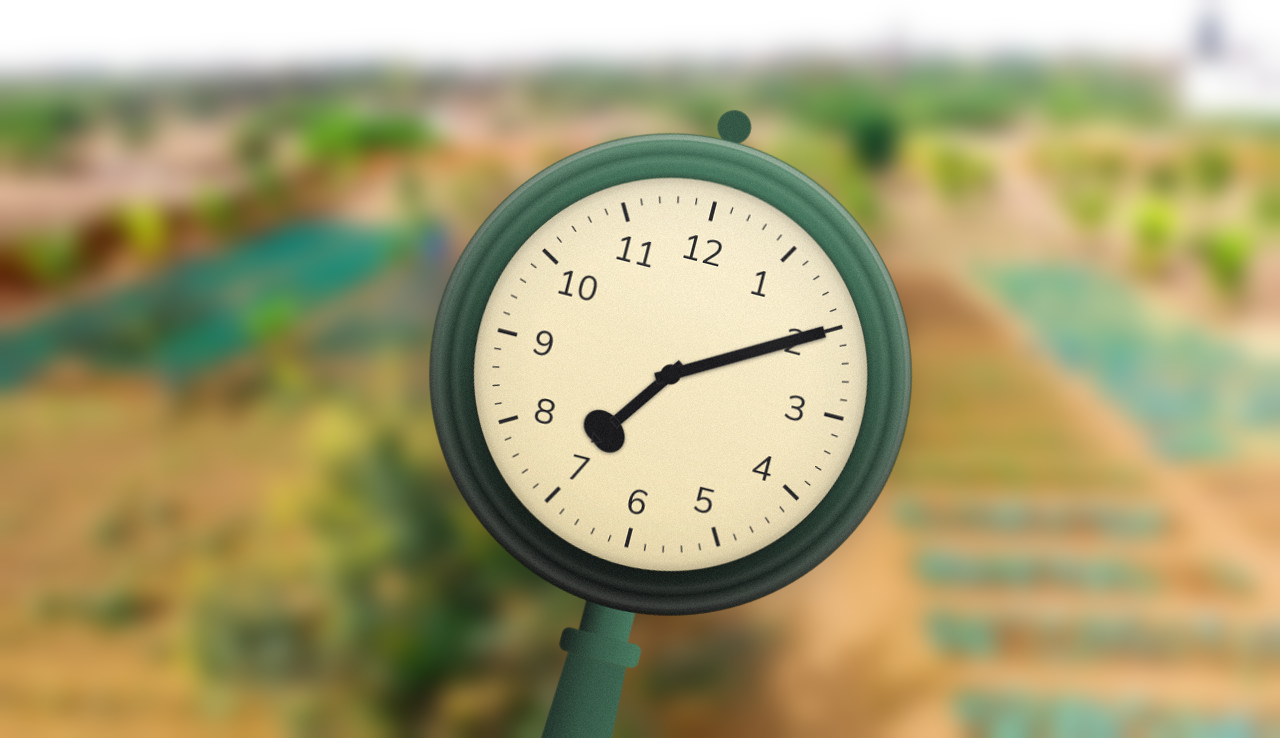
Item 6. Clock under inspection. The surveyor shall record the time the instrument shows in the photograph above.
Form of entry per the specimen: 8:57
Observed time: 7:10
